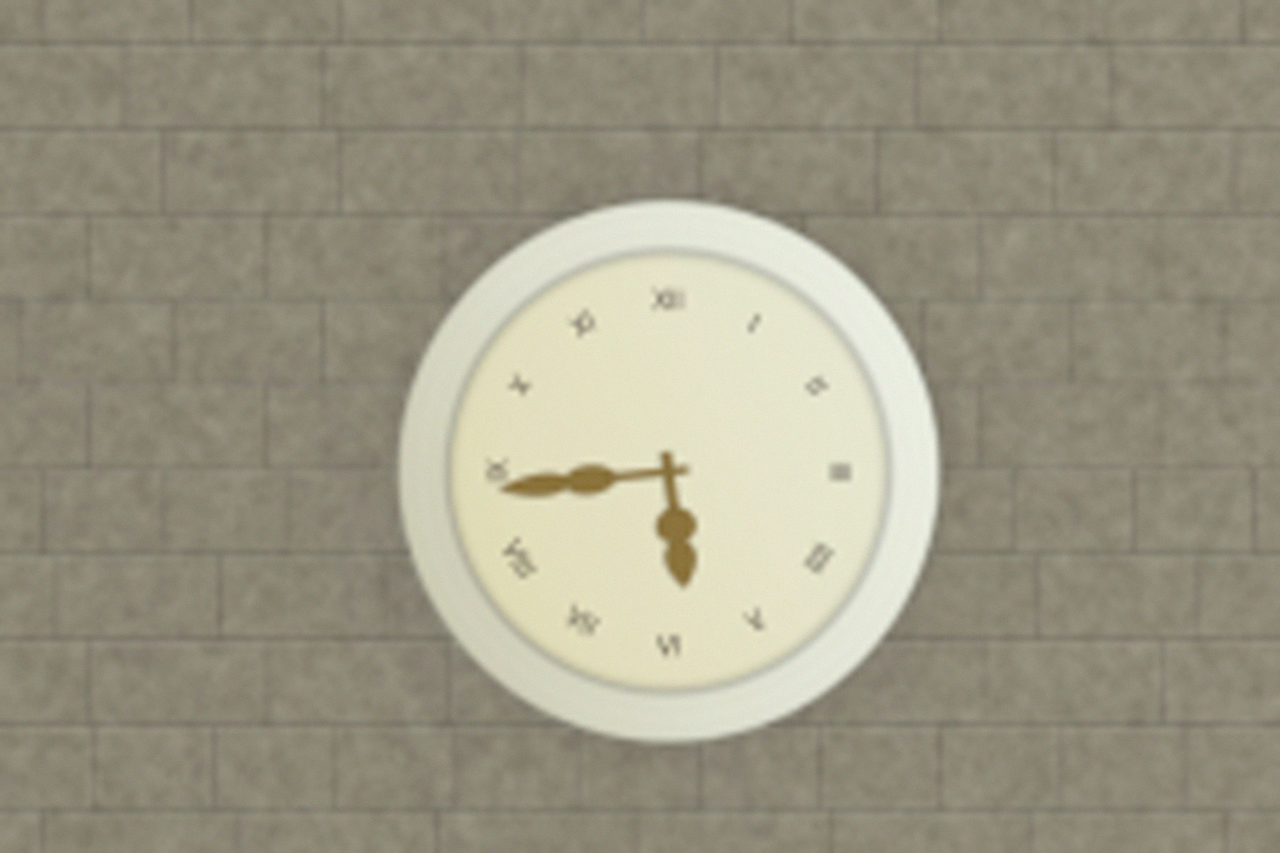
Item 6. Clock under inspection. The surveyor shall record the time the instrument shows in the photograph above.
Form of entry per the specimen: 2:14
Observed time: 5:44
